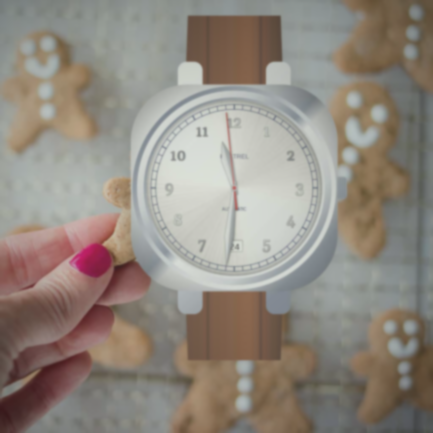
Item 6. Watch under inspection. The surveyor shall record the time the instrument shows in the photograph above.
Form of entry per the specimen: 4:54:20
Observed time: 11:30:59
